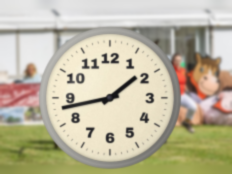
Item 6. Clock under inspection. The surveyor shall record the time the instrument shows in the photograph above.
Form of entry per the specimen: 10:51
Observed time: 1:43
